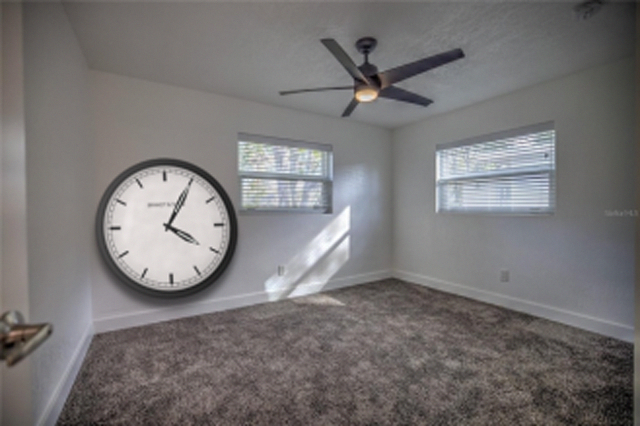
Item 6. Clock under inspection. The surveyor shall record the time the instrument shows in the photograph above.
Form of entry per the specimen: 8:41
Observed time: 4:05
